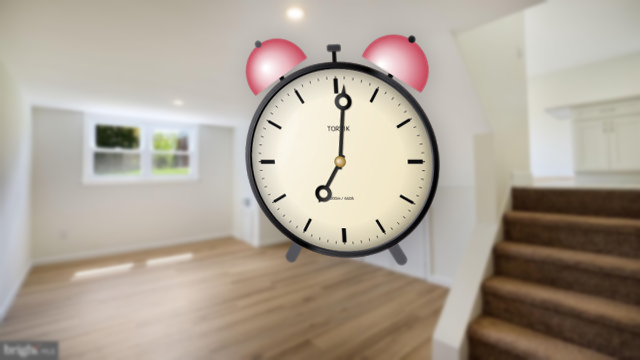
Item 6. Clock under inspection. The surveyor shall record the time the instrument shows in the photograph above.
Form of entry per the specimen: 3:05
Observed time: 7:01
